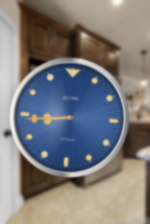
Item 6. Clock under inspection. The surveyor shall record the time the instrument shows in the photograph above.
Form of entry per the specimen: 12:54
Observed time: 8:44
